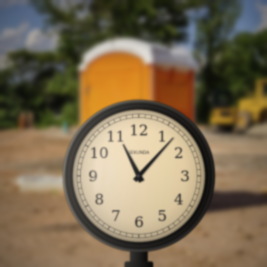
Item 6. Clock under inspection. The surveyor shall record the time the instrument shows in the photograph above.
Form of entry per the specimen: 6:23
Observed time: 11:07
